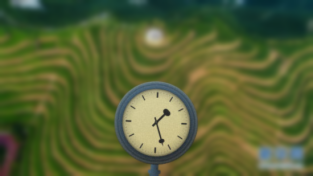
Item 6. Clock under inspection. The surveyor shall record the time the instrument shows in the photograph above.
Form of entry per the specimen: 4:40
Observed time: 1:27
